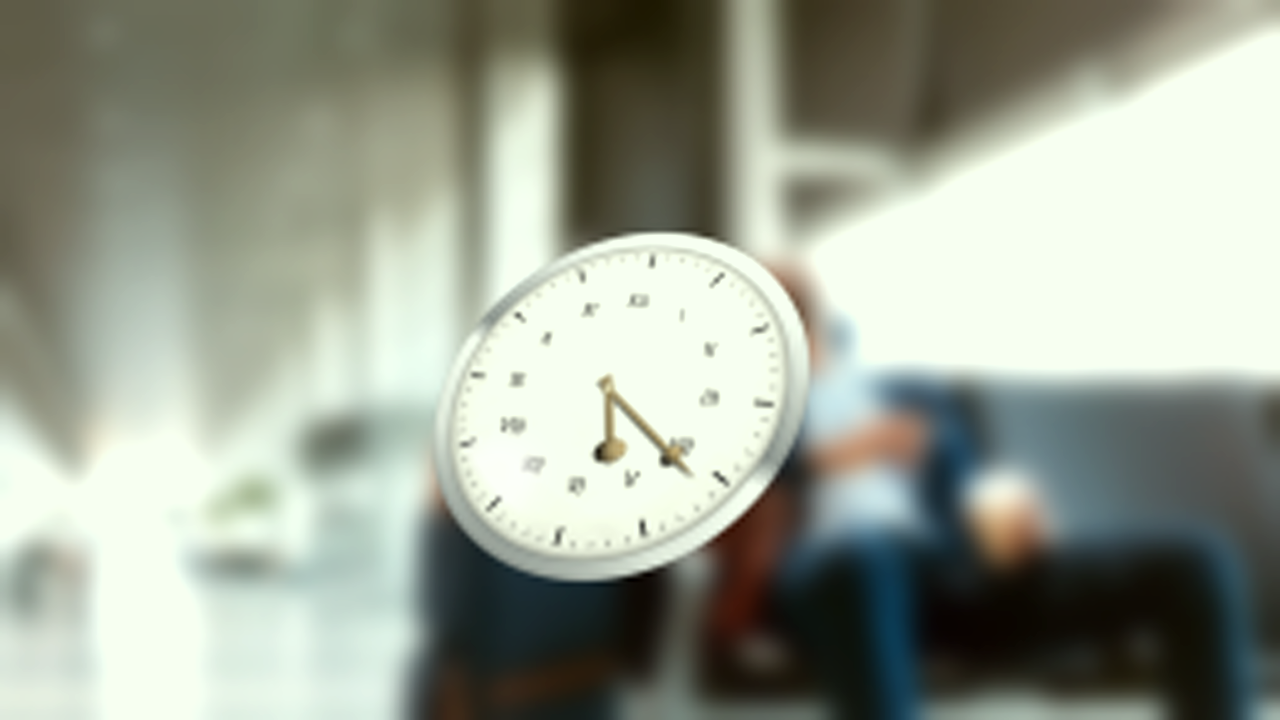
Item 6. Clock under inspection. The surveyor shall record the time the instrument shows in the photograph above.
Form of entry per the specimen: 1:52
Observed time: 5:21
